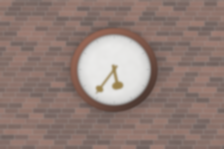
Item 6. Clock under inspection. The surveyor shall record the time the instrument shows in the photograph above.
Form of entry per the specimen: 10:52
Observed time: 5:36
